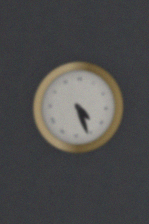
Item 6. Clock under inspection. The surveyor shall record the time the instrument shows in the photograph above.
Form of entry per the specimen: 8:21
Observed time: 4:26
